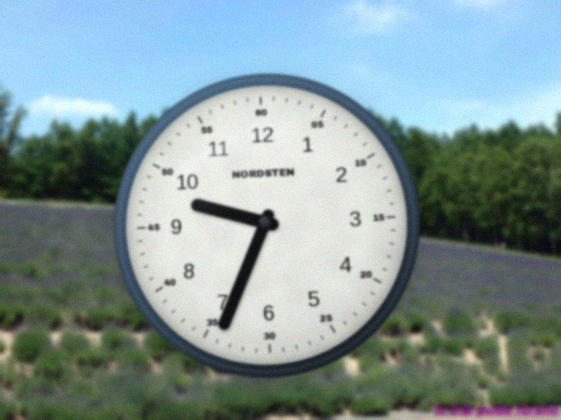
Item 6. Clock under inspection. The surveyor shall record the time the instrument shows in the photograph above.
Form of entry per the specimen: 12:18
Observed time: 9:34
